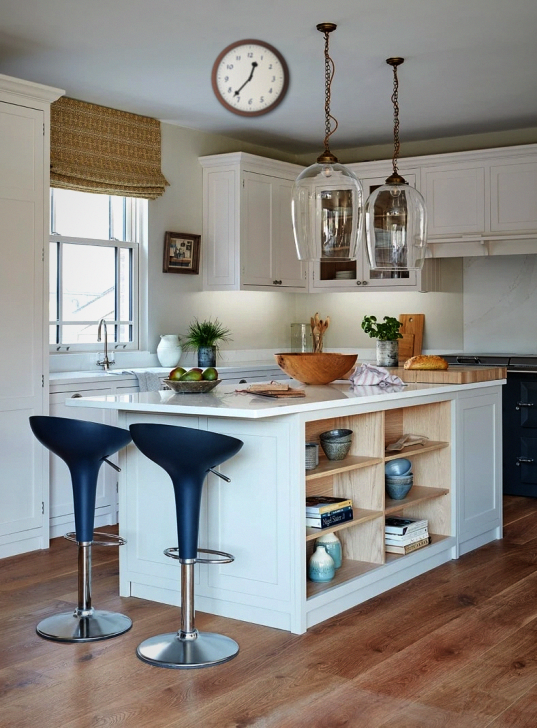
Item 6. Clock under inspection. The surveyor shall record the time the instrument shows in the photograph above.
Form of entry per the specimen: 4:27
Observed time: 12:37
